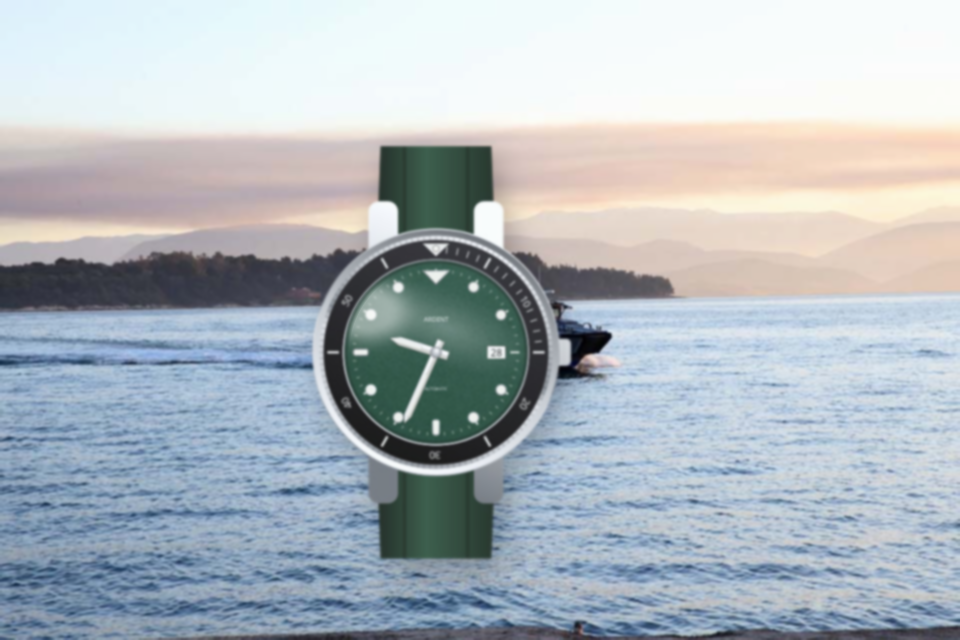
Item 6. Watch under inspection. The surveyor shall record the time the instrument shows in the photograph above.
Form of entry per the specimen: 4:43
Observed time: 9:34
